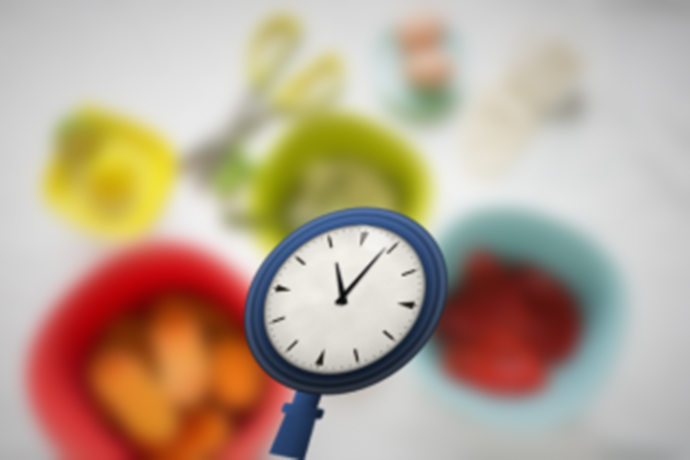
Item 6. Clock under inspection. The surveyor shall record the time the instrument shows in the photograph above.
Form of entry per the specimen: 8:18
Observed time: 11:04
